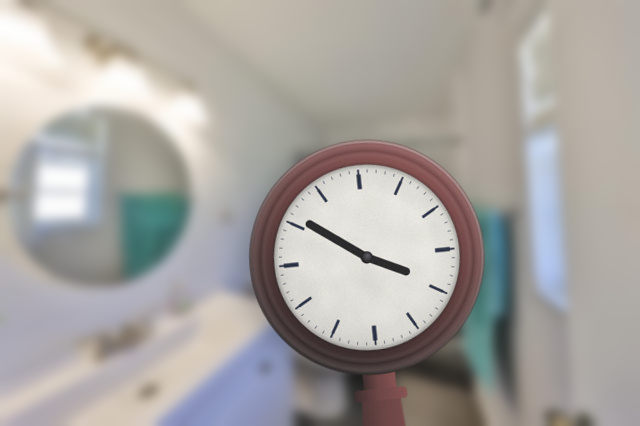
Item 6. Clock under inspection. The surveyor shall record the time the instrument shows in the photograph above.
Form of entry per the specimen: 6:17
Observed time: 3:51
